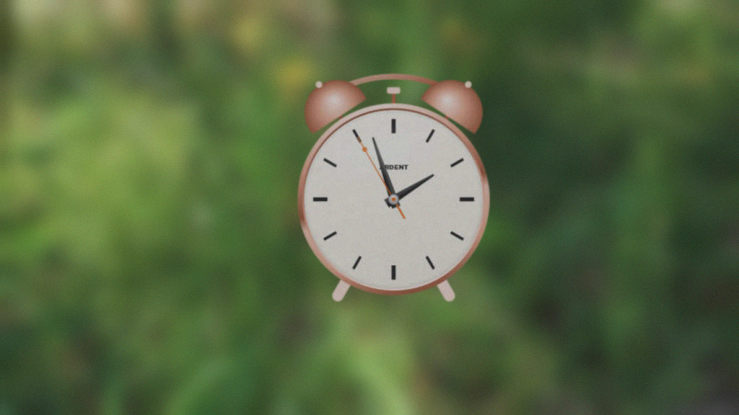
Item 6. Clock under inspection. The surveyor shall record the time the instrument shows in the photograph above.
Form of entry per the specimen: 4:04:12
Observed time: 1:56:55
